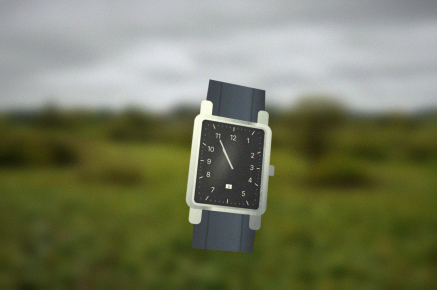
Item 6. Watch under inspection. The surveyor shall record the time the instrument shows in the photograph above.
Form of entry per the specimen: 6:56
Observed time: 10:55
